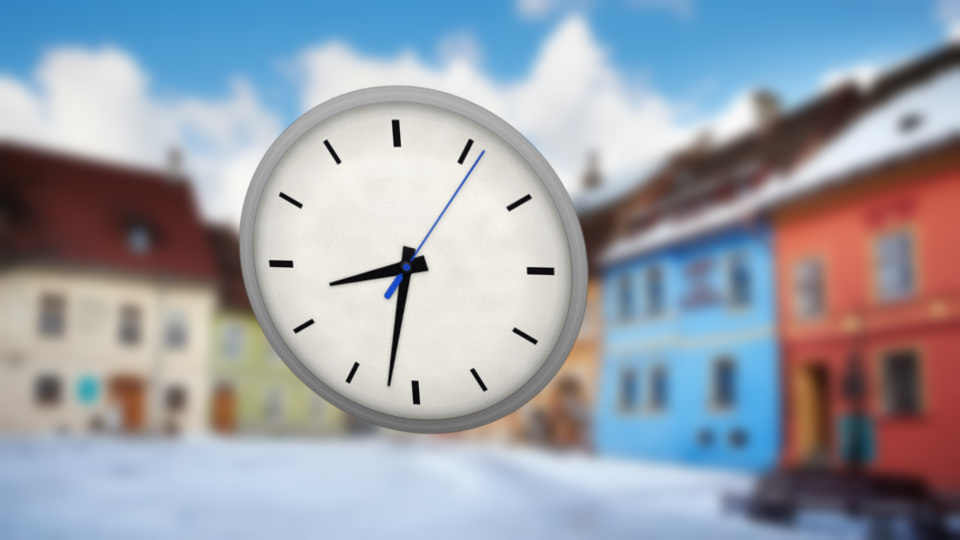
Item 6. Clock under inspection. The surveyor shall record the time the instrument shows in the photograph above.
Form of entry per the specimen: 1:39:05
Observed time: 8:32:06
